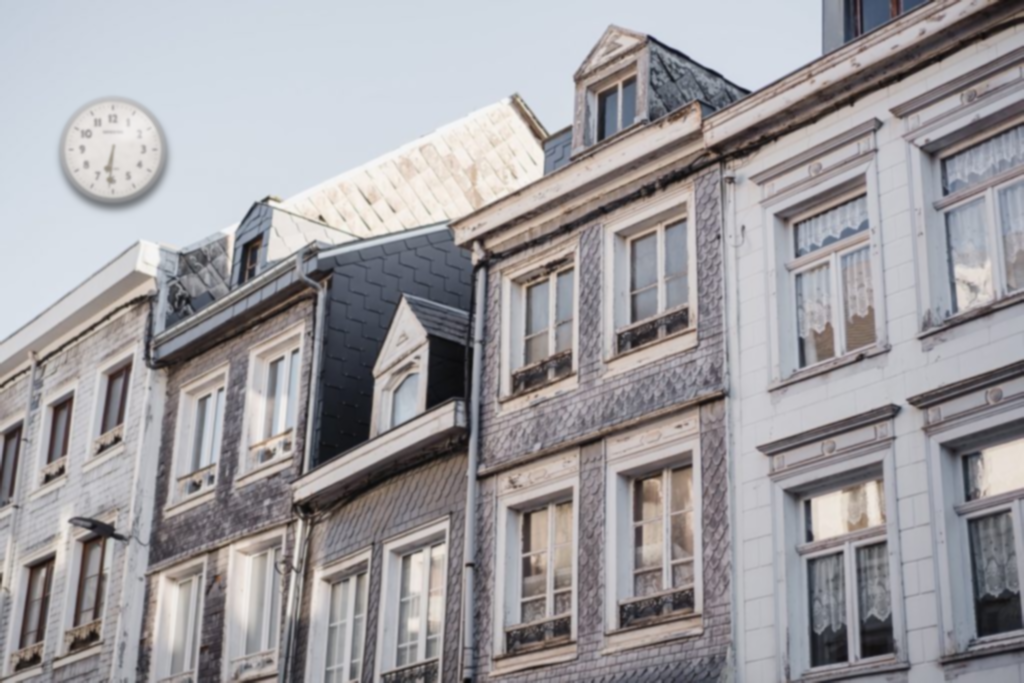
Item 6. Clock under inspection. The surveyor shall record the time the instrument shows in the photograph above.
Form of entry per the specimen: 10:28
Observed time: 6:31
